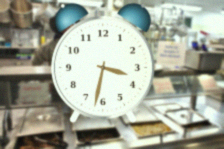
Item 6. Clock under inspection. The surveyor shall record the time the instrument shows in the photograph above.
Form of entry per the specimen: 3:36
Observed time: 3:32
